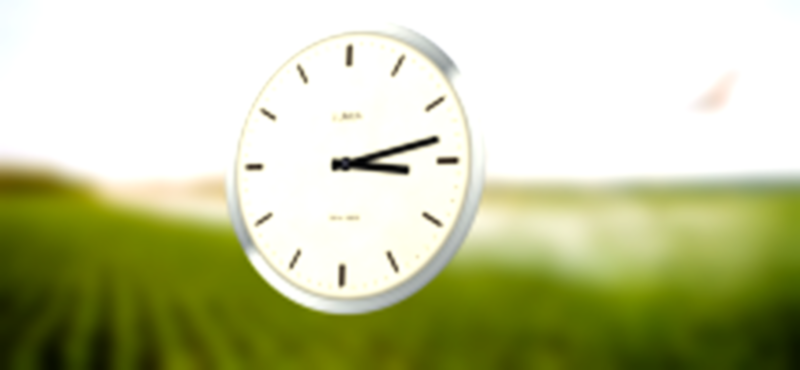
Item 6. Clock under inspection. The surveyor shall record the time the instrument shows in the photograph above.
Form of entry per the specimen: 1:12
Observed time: 3:13
